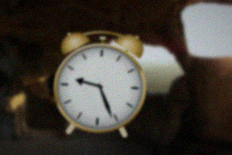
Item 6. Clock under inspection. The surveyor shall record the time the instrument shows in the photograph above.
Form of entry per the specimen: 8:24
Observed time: 9:26
